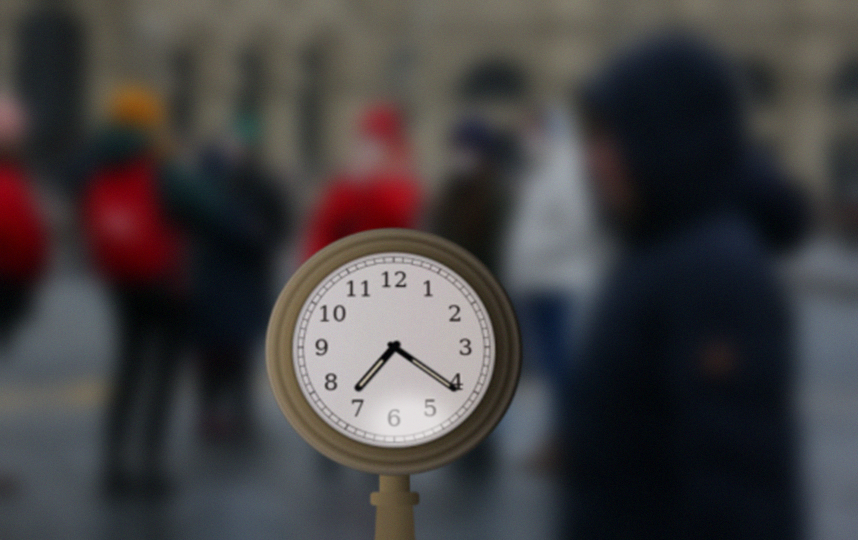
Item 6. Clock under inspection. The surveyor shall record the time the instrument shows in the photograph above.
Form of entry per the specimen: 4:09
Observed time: 7:21
